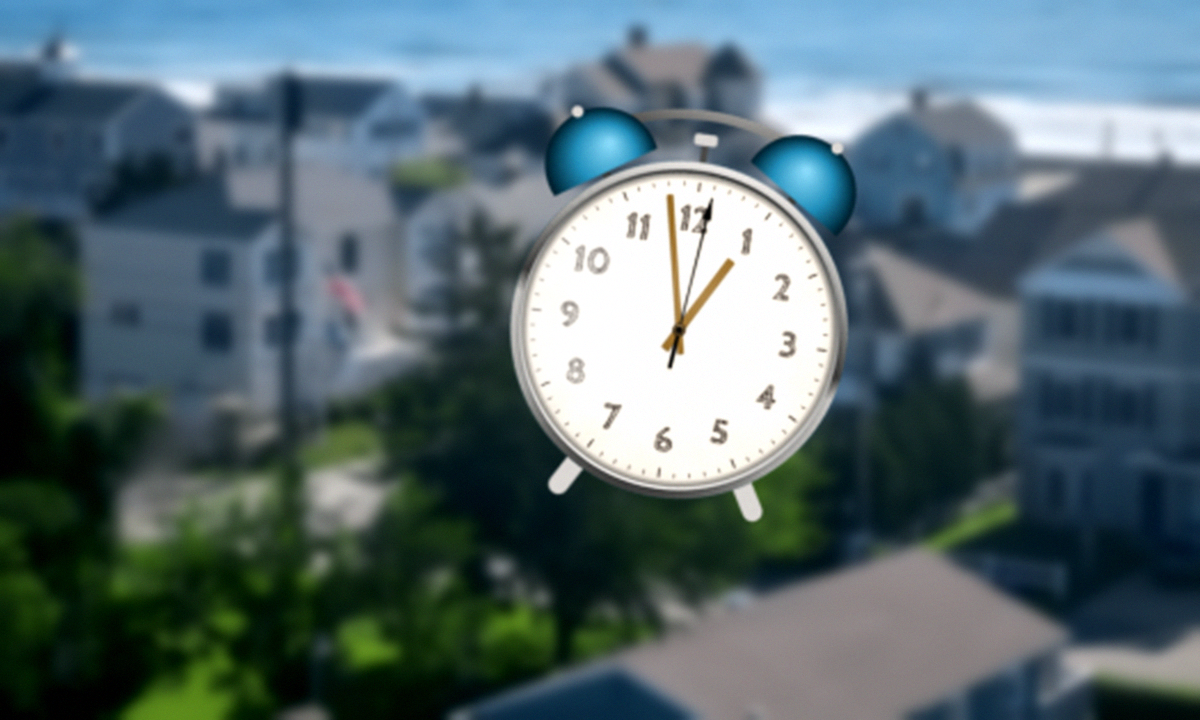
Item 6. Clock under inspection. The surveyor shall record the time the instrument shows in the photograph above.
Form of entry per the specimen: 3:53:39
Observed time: 12:58:01
